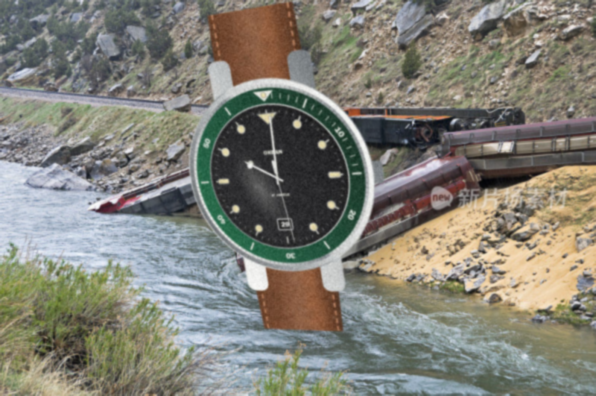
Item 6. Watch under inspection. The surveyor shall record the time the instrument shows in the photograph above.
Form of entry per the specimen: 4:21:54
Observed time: 10:00:29
